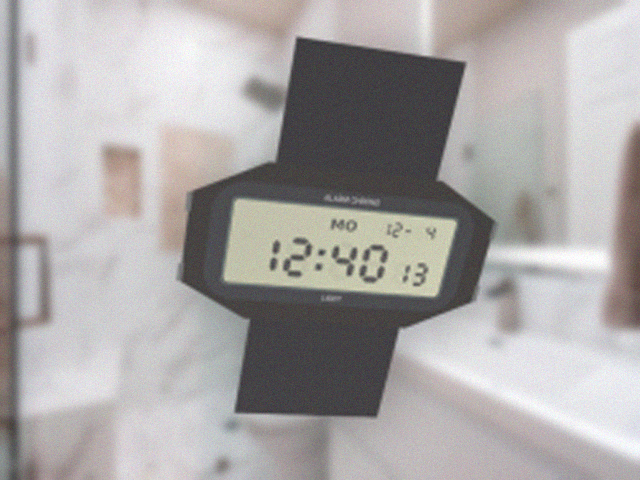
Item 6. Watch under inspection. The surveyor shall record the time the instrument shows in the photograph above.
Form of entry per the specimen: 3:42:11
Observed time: 12:40:13
